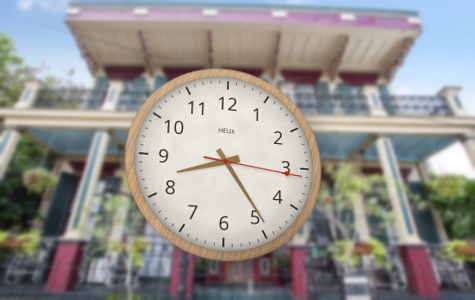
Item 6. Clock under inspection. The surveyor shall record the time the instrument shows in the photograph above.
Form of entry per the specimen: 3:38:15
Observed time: 8:24:16
